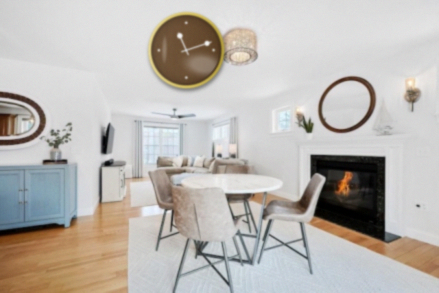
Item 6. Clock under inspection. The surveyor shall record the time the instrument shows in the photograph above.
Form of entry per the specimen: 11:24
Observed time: 11:12
